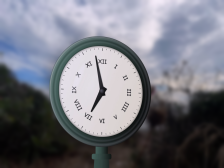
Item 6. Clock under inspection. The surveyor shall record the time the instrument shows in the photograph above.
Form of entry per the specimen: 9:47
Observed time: 6:58
